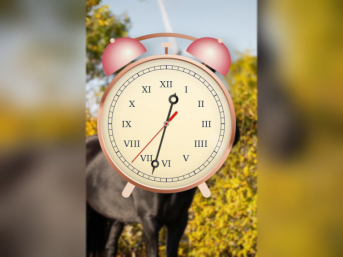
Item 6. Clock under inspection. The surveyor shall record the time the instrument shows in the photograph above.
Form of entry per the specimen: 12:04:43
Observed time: 12:32:37
